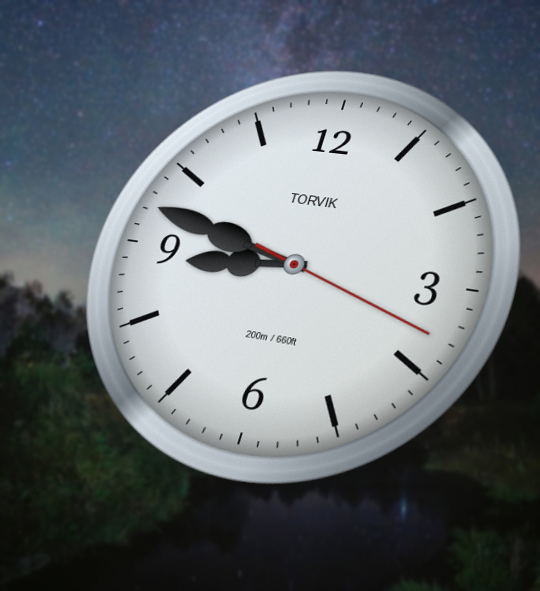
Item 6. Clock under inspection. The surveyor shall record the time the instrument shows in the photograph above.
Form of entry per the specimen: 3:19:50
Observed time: 8:47:18
